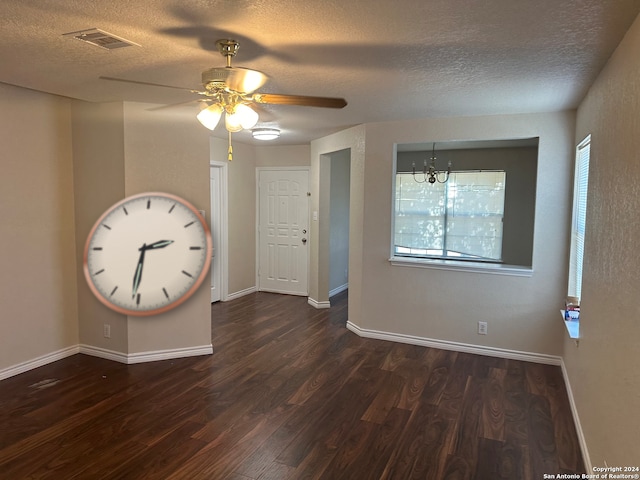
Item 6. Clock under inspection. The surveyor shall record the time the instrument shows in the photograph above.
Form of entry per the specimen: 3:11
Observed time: 2:31
